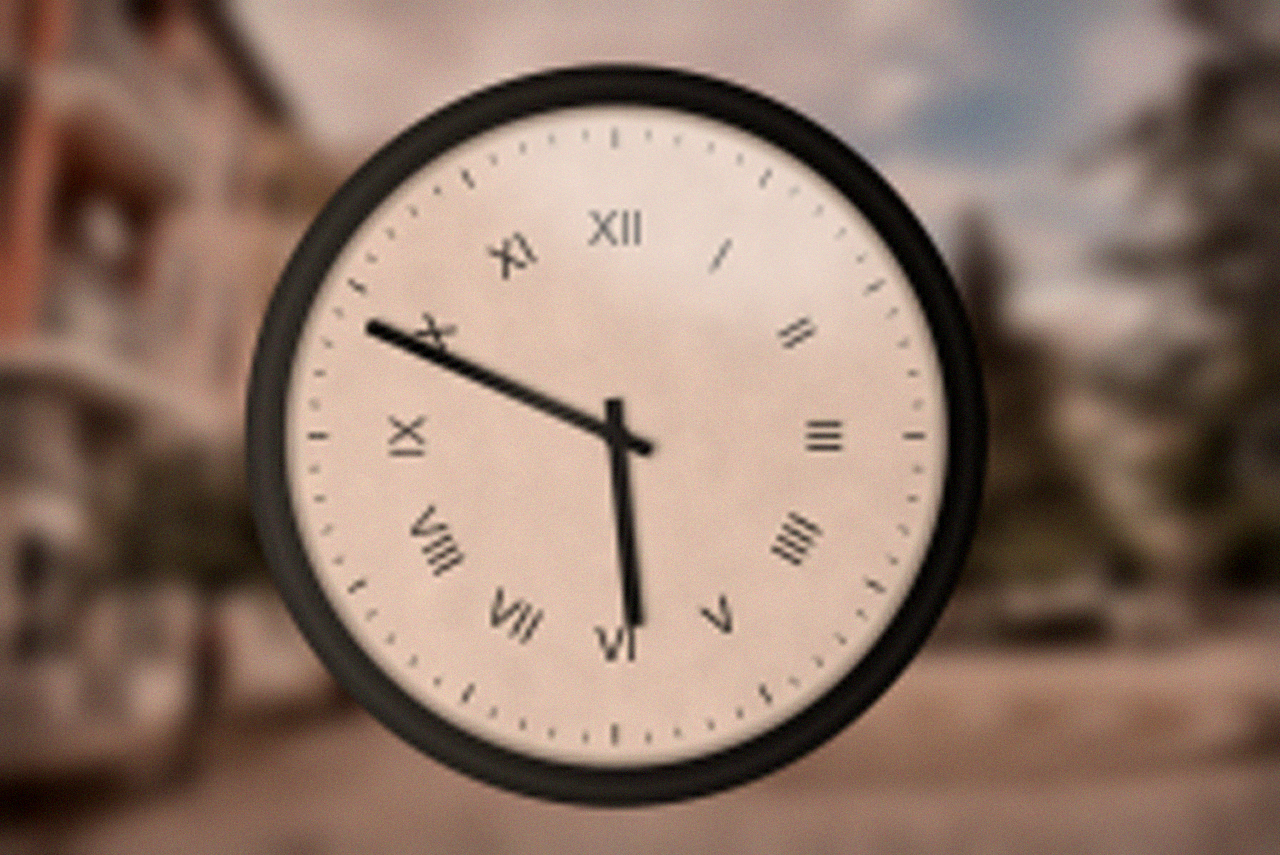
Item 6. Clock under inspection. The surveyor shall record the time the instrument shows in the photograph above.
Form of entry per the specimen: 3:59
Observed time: 5:49
